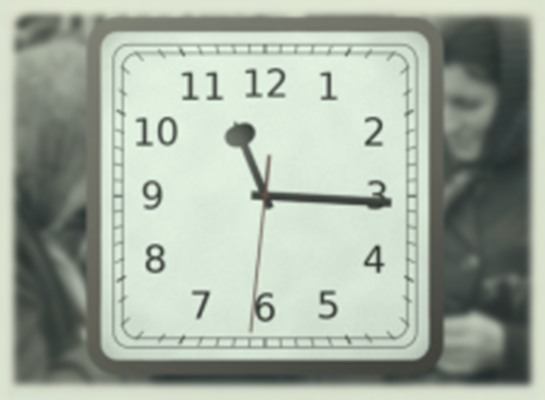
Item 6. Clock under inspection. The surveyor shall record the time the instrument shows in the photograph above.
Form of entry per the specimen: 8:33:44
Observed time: 11:15:31
